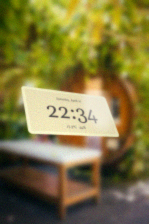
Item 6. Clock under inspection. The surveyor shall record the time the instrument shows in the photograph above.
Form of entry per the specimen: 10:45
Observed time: 22:34
